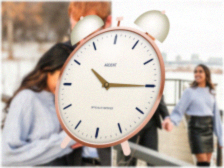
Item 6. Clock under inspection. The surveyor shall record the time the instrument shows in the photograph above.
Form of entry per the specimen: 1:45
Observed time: 10:15
